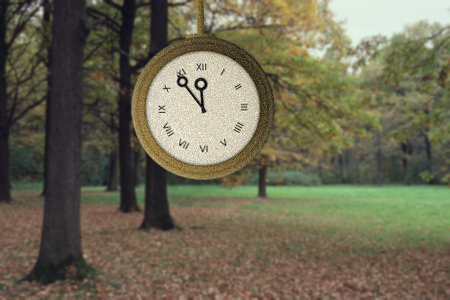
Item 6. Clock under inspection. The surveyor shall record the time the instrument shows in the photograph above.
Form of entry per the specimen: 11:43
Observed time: 11:54
